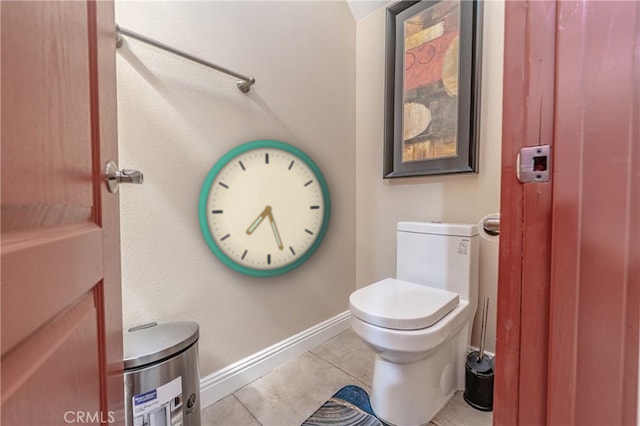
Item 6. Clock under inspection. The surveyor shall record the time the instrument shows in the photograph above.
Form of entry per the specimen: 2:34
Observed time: 7:27
